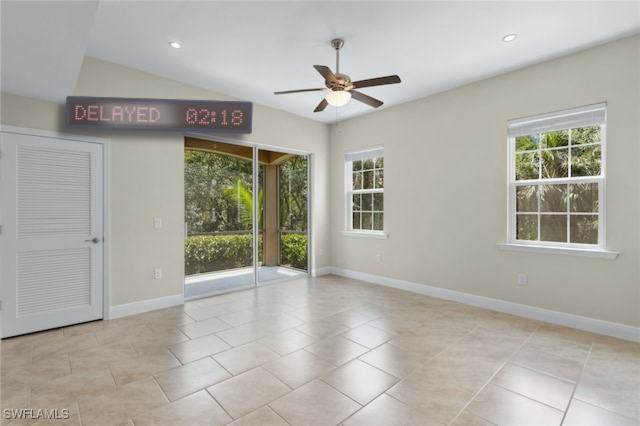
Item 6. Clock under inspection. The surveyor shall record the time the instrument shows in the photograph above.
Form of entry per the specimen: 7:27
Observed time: 2:18
